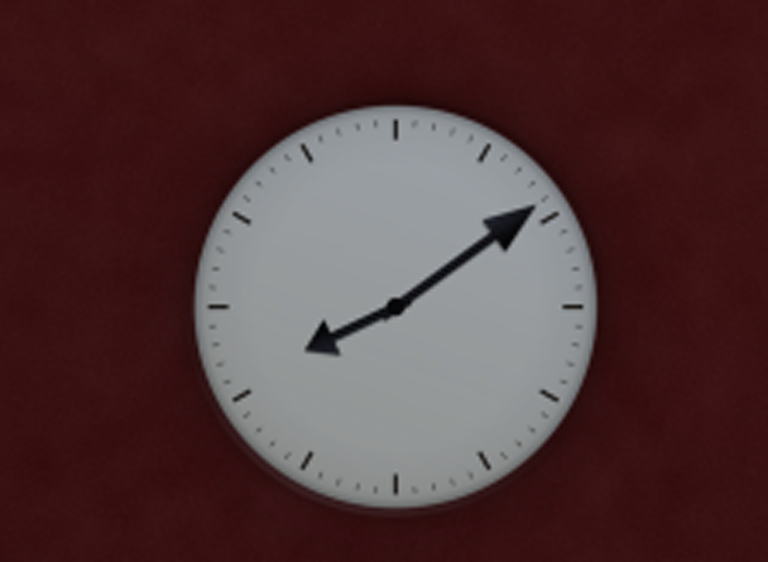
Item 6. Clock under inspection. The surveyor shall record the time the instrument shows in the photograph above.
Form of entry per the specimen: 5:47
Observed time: 8:09
